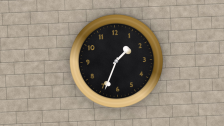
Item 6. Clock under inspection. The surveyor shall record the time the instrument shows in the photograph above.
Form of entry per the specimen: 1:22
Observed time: 1:34
